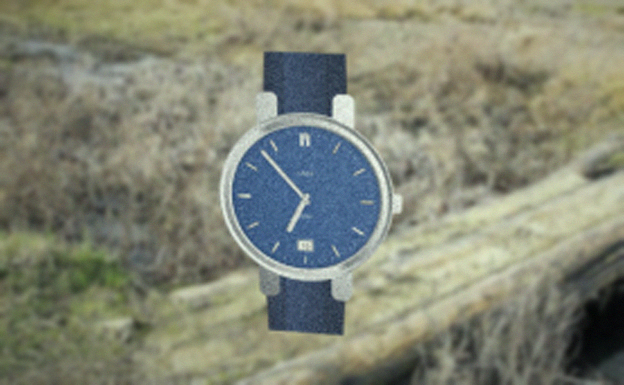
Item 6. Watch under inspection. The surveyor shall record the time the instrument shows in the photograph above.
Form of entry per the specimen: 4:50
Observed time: 6:53
